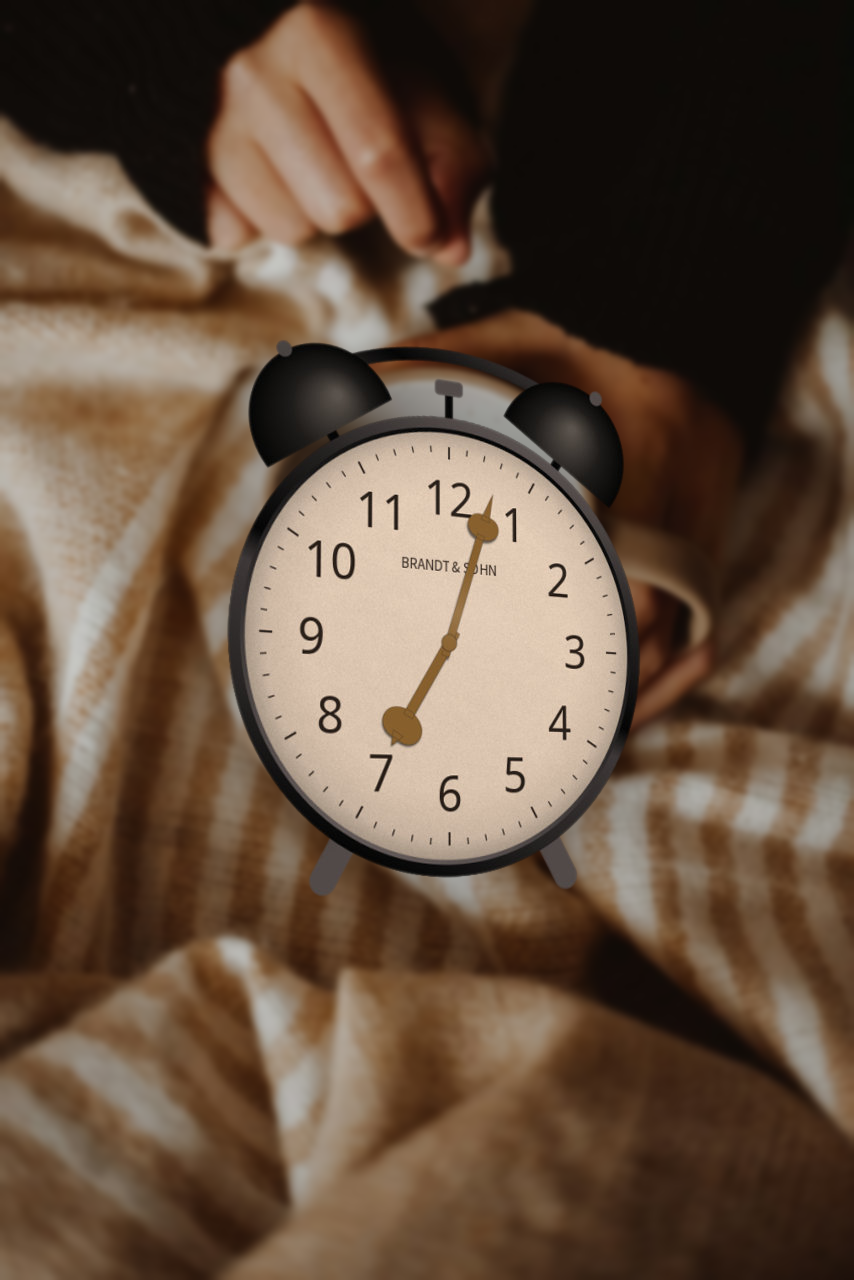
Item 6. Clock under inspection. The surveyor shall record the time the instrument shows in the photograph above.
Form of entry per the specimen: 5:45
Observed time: 7:03
